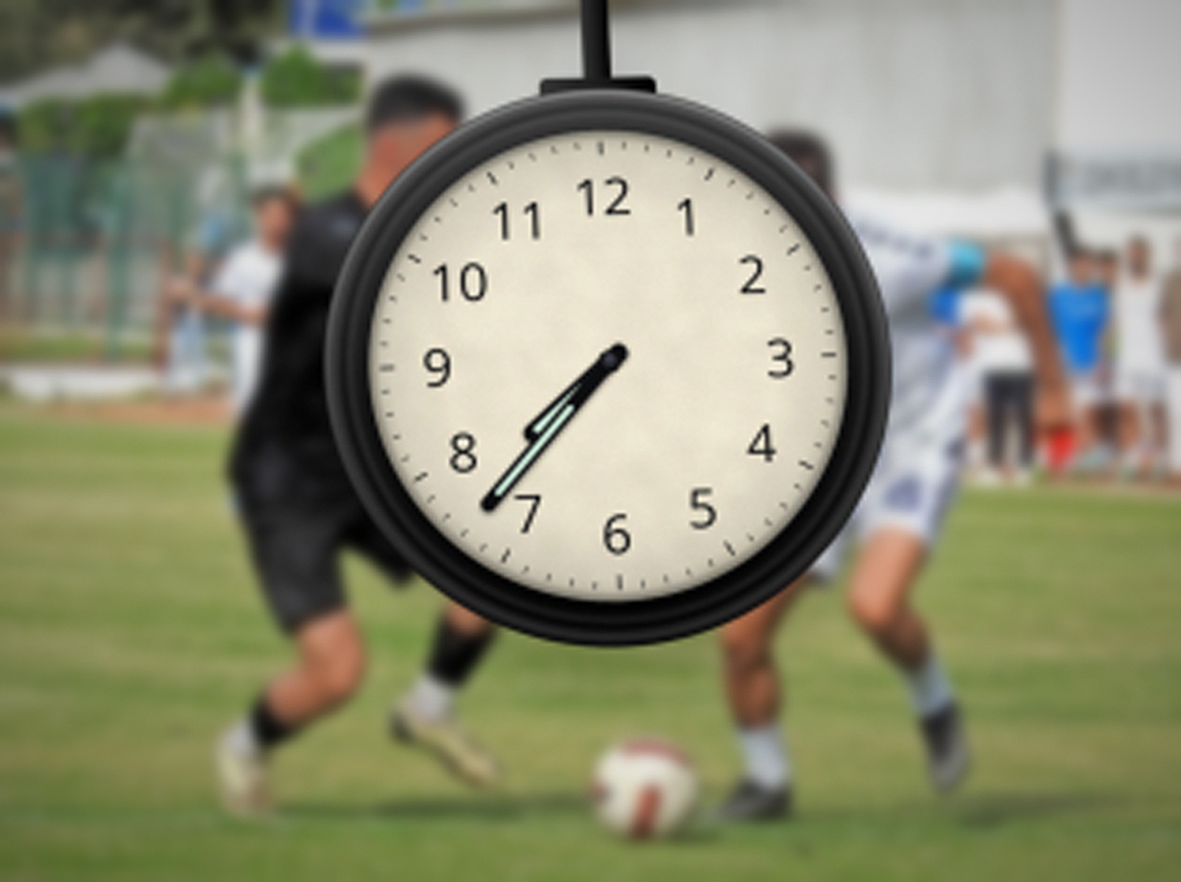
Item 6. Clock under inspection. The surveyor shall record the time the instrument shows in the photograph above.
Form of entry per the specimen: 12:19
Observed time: 7:37
